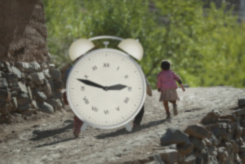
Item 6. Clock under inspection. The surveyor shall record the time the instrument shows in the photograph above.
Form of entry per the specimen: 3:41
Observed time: 2:48
